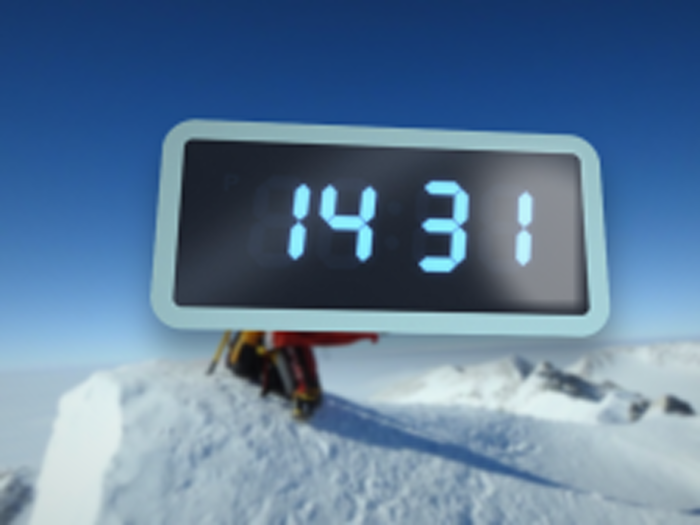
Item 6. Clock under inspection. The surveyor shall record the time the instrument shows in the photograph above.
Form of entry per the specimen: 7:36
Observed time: 14:31
